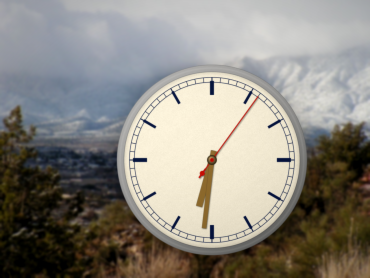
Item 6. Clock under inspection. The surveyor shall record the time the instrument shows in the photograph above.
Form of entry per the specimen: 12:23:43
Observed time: 6:31:06
